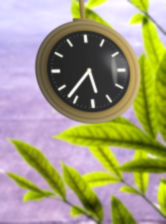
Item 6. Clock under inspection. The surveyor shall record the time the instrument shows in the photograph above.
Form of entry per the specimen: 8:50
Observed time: 5:37
